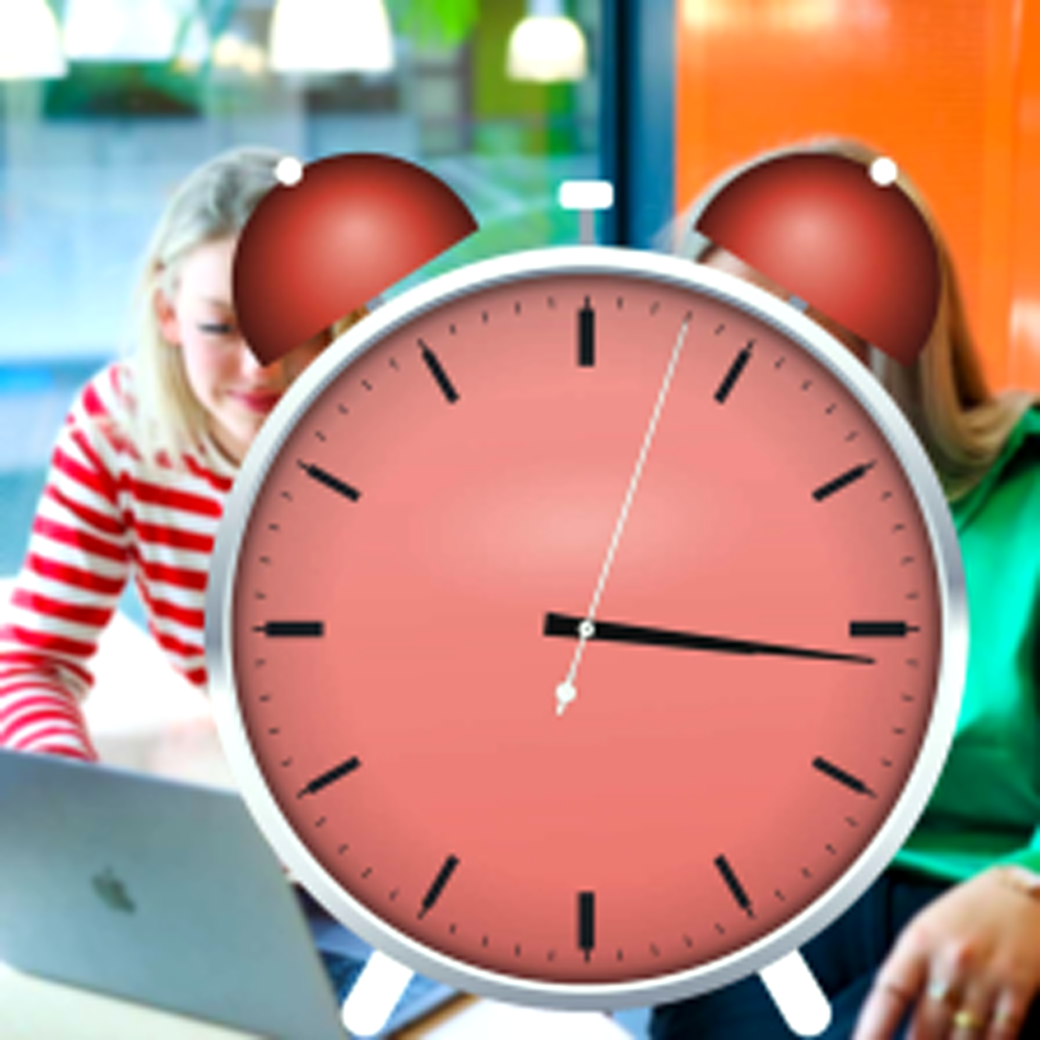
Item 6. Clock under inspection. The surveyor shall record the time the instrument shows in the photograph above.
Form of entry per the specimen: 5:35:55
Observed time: 3:16:03
